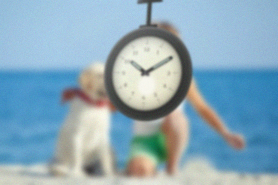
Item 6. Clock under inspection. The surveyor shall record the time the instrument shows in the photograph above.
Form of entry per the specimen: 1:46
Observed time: 10:10
